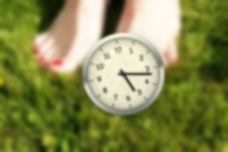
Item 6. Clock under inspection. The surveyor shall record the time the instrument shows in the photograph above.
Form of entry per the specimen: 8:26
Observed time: 5:17
